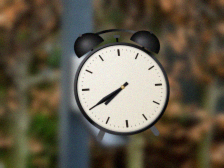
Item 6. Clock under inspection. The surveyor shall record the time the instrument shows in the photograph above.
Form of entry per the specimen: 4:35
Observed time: 7:40
